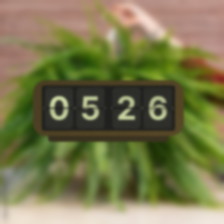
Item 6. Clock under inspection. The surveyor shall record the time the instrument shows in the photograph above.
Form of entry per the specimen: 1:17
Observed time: 5:26
